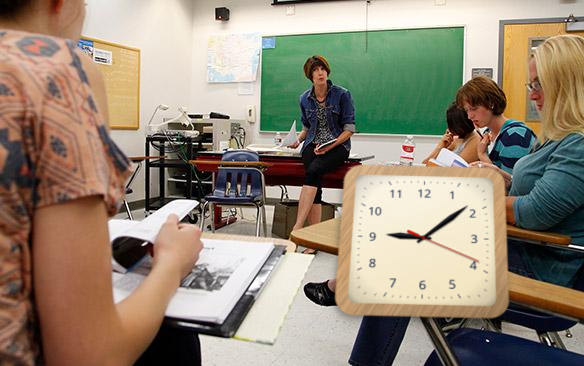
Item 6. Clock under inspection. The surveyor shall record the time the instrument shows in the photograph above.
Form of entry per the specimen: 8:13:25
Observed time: 9:08:19
